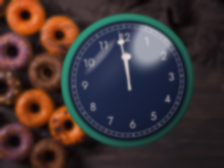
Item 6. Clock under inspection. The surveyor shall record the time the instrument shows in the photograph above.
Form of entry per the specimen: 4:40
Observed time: 11:59
